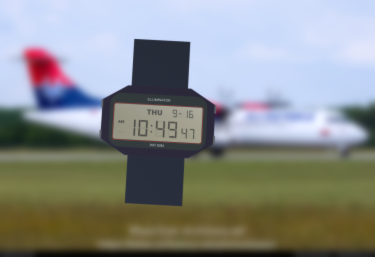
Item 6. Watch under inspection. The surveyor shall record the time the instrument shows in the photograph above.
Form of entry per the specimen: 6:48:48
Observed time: 10:49:47
